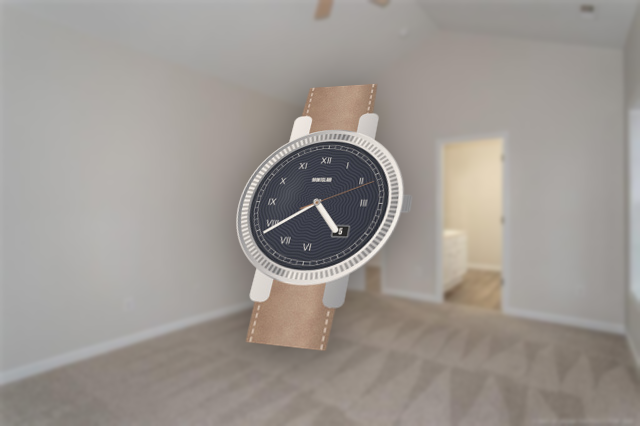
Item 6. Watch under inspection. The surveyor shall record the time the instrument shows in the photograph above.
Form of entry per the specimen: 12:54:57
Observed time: 4:39:11
